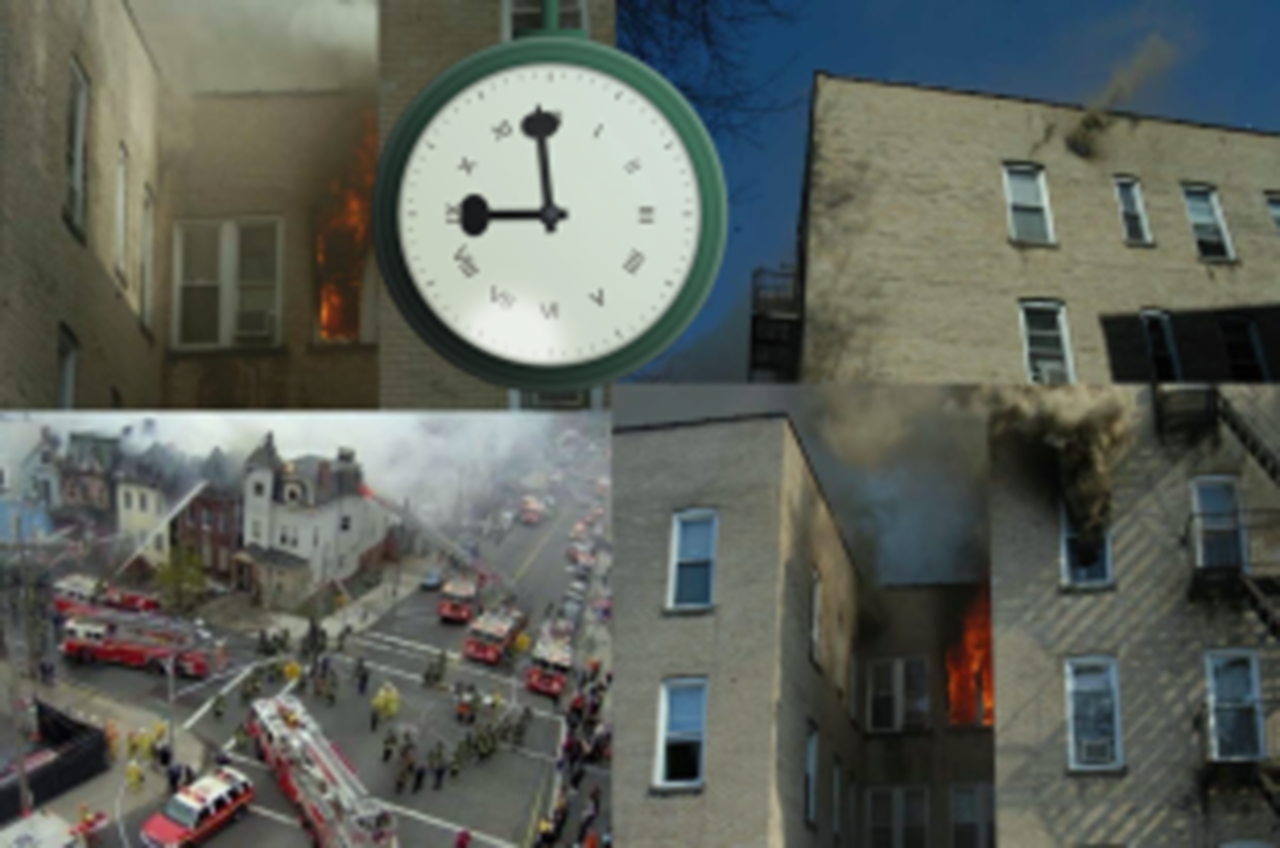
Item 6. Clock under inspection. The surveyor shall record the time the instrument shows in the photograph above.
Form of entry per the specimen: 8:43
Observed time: 8:59
